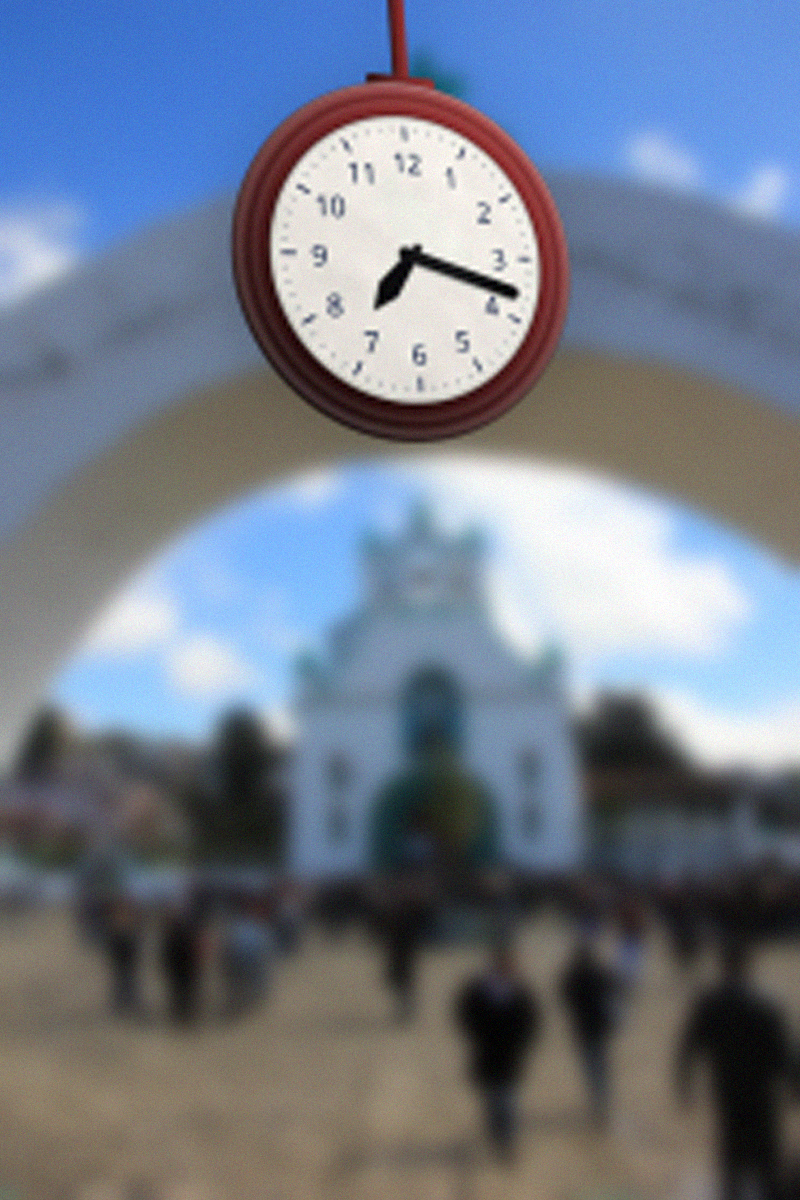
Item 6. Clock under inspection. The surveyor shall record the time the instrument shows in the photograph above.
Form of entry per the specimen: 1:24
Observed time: 7:18
